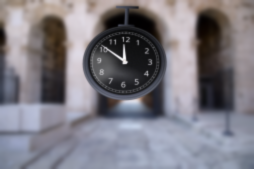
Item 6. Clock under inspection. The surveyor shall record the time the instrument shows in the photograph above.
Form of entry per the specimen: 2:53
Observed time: 11:51
